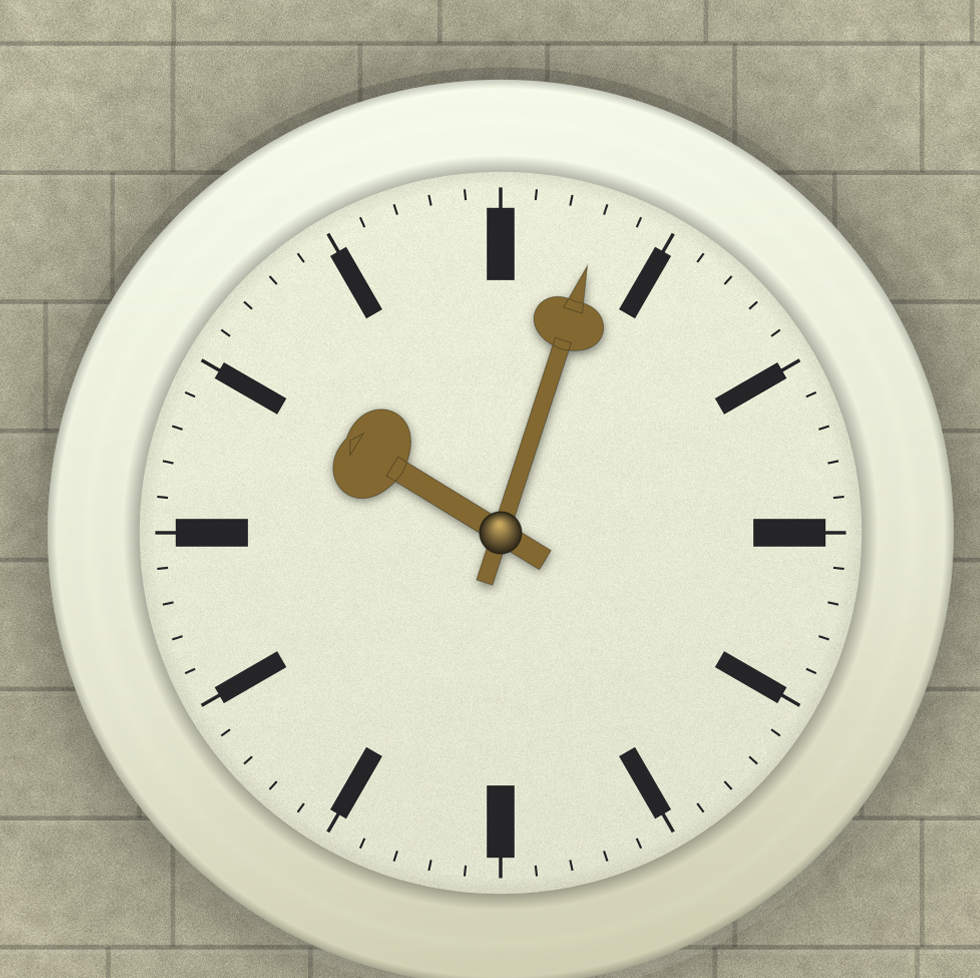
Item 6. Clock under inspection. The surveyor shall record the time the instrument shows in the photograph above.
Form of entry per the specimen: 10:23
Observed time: 10:03
